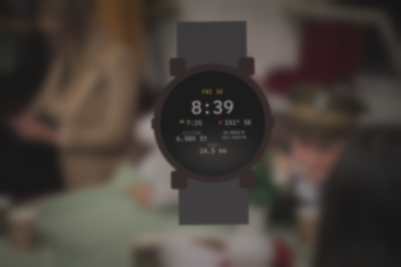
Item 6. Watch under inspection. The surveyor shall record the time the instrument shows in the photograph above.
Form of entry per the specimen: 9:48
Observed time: 8:39
